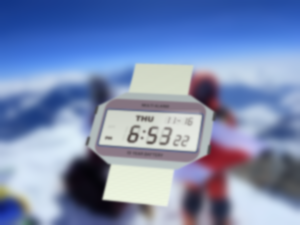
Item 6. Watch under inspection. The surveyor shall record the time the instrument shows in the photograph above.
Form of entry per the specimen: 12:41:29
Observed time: 6:53:22
